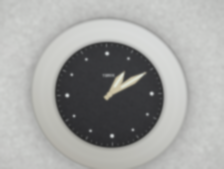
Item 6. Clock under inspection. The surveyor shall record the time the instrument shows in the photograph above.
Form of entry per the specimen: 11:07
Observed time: 1:10
